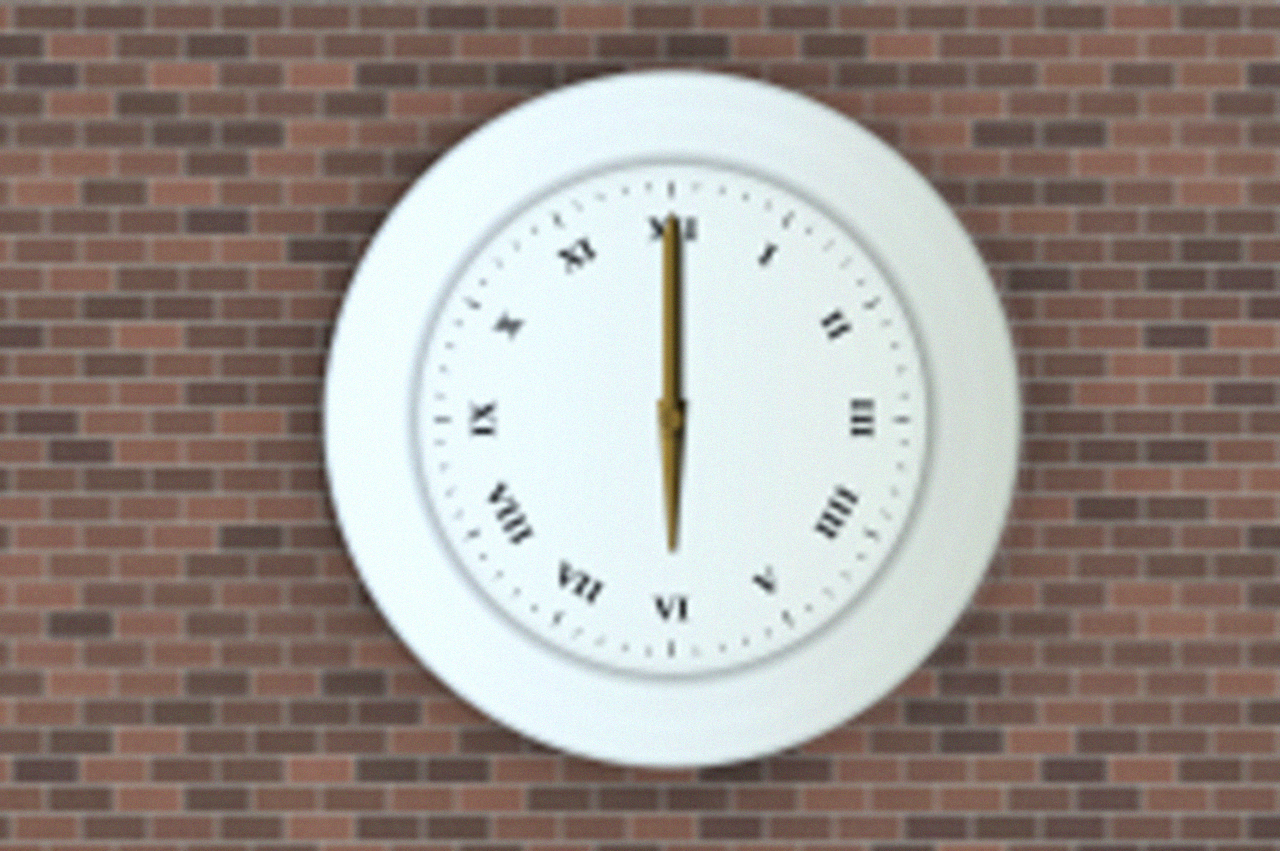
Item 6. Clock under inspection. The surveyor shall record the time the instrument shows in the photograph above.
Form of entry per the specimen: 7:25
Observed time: 6:00
